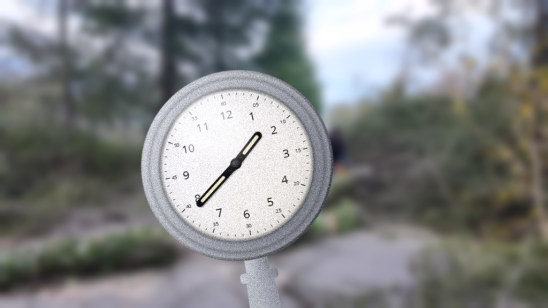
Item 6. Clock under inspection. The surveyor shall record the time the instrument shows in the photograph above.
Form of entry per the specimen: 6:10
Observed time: 1:39
